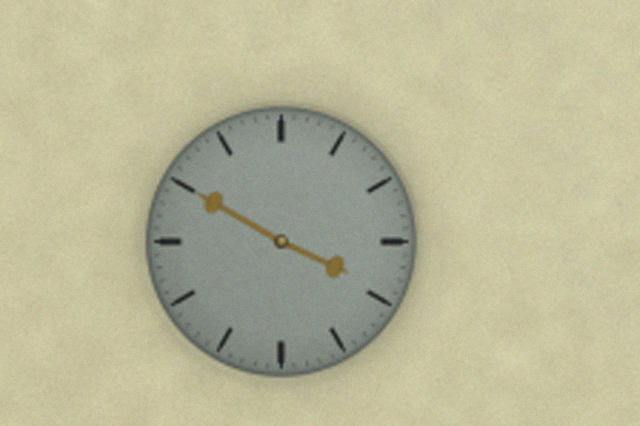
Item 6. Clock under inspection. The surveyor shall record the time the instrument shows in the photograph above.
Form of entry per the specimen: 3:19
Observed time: 3:50
